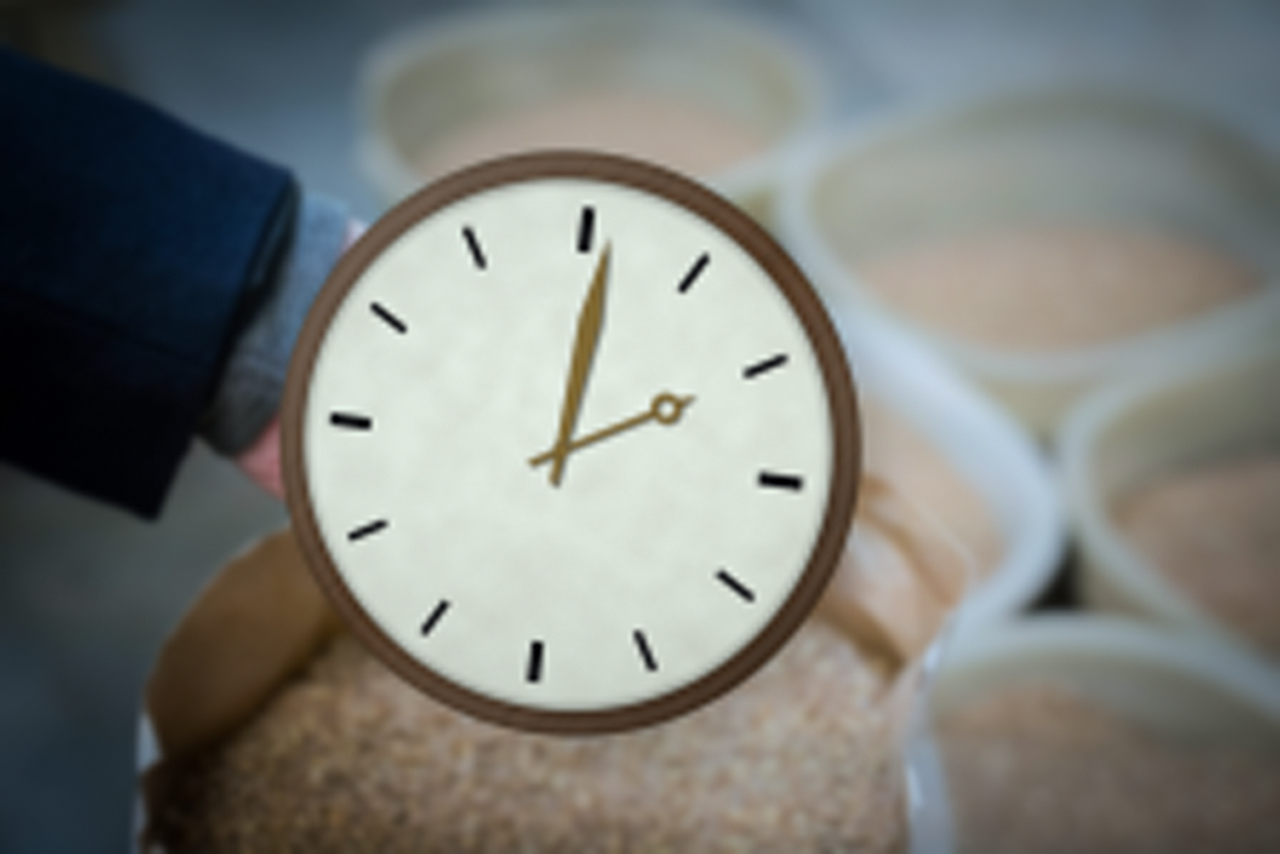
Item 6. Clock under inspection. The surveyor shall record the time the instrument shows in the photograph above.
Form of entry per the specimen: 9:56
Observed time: 2:01
